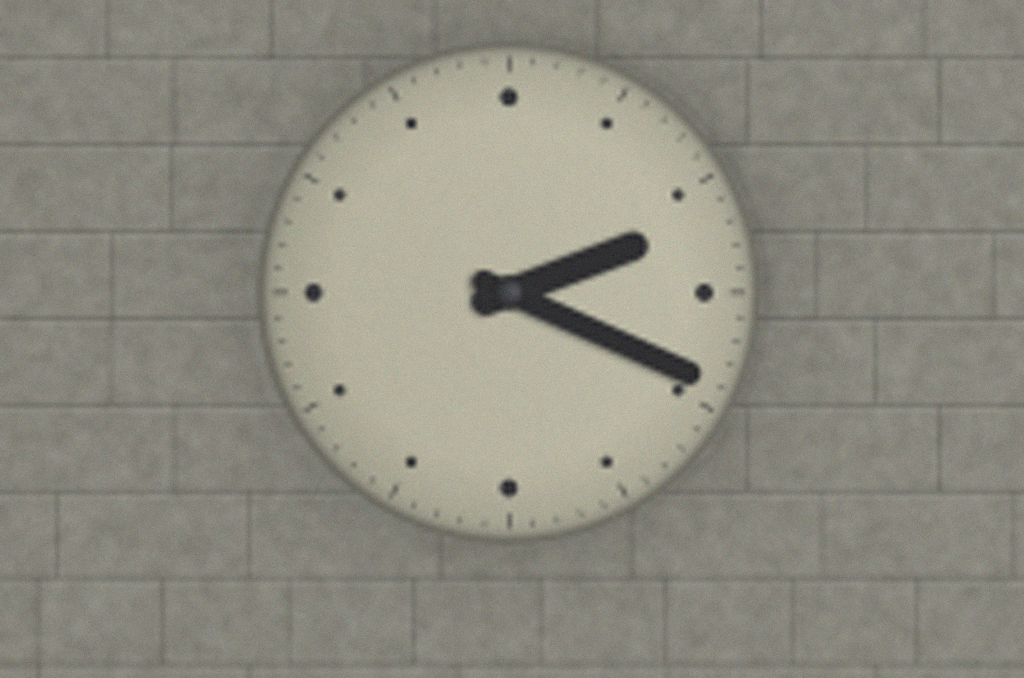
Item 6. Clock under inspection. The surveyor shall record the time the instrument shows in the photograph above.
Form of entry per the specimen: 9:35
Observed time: 2:19
